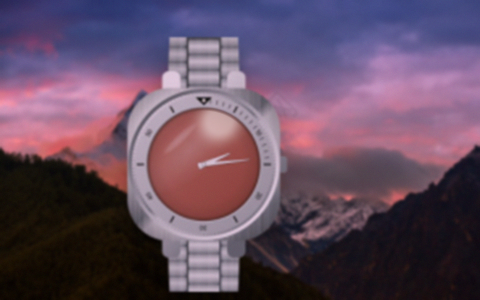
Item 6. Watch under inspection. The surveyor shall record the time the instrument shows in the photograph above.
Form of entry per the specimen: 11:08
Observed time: 2:14
